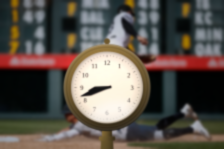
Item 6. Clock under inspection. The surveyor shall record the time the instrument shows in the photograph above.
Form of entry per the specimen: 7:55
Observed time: 8:42
